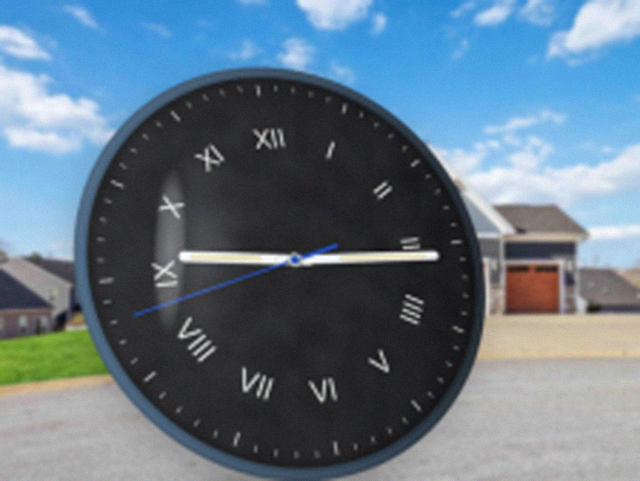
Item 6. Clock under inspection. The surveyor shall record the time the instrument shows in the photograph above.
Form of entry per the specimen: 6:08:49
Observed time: 9:15:43
